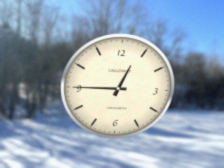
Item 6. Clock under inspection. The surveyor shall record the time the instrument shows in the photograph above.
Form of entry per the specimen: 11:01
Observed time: 12:45
